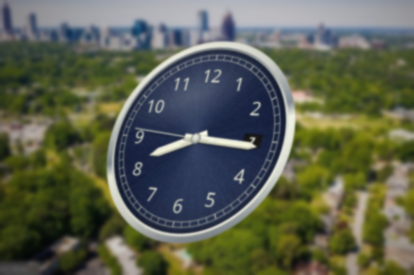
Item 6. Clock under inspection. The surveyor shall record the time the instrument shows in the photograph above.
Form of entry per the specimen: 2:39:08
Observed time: 8:15:46
